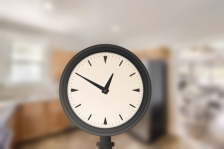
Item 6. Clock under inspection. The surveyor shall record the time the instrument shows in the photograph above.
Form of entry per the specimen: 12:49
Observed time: 12:50
